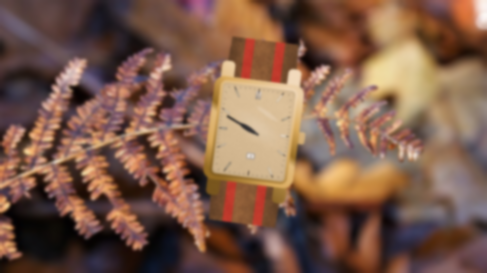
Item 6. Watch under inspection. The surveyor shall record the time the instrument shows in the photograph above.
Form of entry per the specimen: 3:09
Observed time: 9:49
